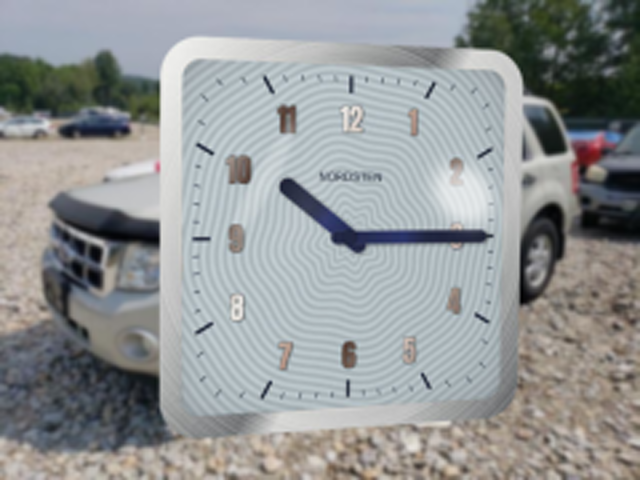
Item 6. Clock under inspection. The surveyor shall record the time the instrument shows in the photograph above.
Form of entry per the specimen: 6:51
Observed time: 10:15
